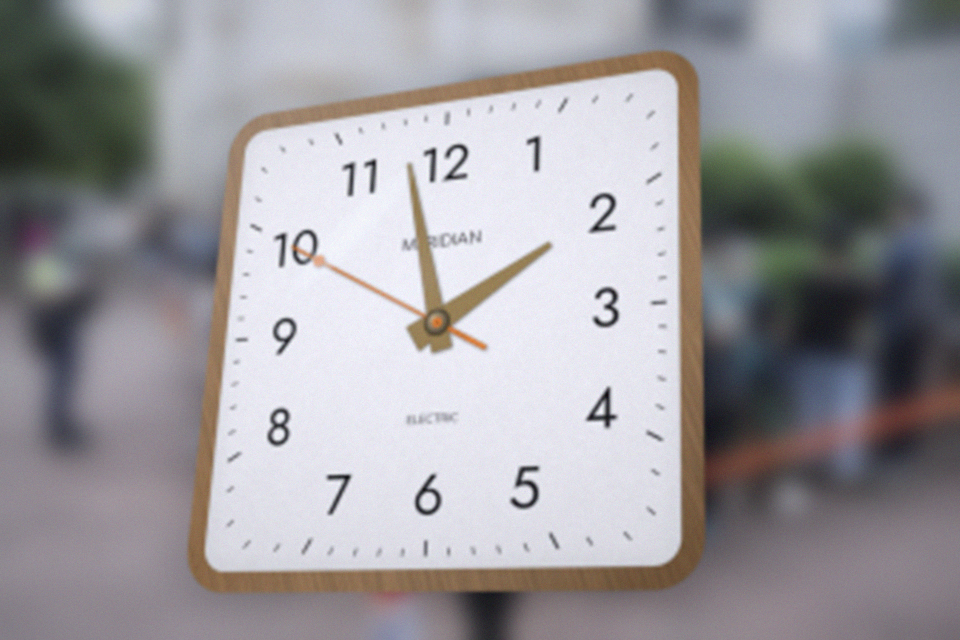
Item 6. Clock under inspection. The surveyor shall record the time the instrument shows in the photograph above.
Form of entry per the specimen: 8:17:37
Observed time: 1:57:50
